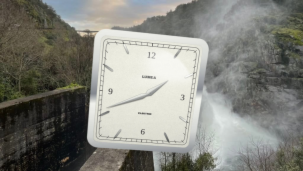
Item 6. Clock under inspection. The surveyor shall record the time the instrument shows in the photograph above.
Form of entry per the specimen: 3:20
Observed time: 1:41
